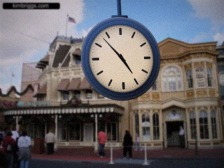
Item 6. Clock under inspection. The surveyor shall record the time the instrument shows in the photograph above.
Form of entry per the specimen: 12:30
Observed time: 4:53
